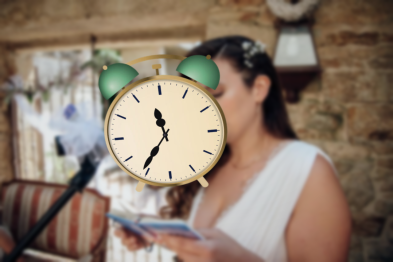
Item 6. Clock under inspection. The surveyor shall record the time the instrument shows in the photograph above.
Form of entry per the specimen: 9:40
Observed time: 11:36
